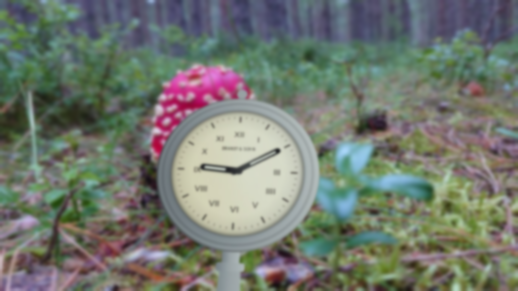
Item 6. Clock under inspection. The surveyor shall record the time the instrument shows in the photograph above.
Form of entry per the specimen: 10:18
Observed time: 9:10
